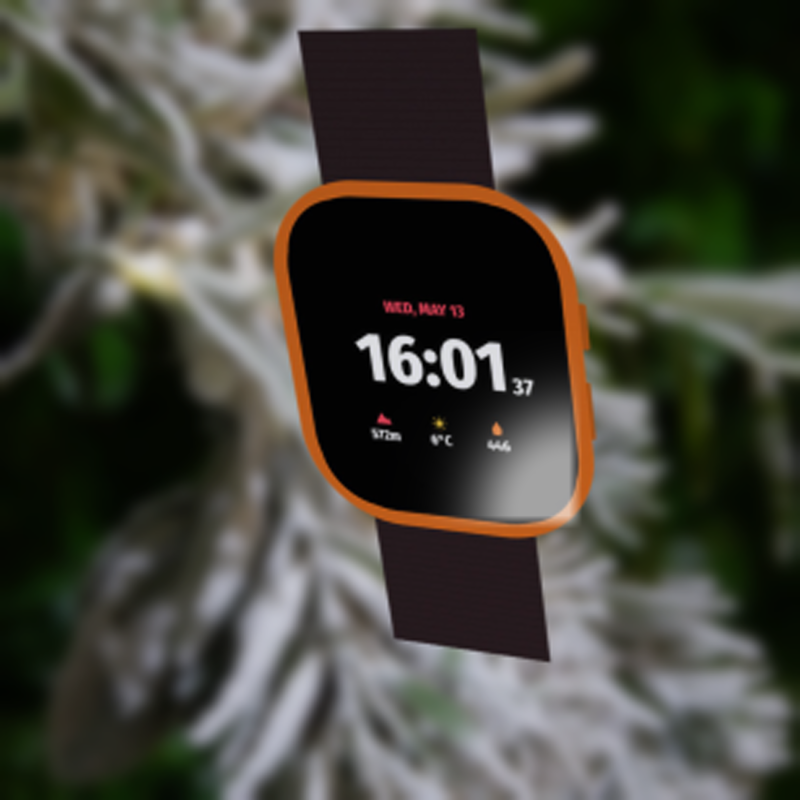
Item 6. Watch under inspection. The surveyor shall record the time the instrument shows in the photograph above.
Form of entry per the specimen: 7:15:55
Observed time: 16:01:37
